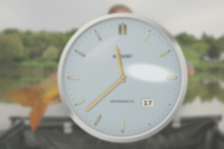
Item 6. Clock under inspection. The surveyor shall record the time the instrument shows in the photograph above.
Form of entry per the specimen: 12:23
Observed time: 11:38
